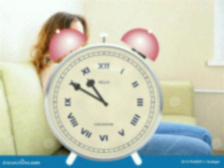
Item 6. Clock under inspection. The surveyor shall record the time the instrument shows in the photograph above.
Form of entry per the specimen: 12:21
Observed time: 10:50
